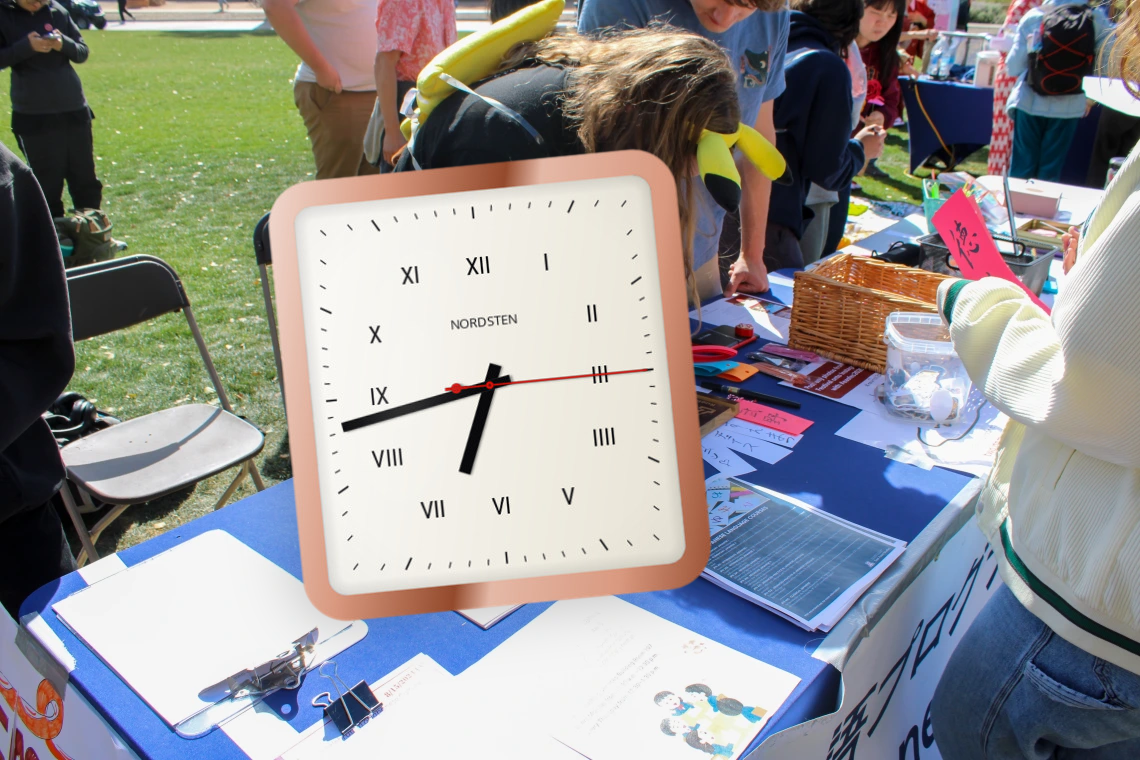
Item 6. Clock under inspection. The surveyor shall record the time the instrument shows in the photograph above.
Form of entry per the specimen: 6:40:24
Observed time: 6:43:15
